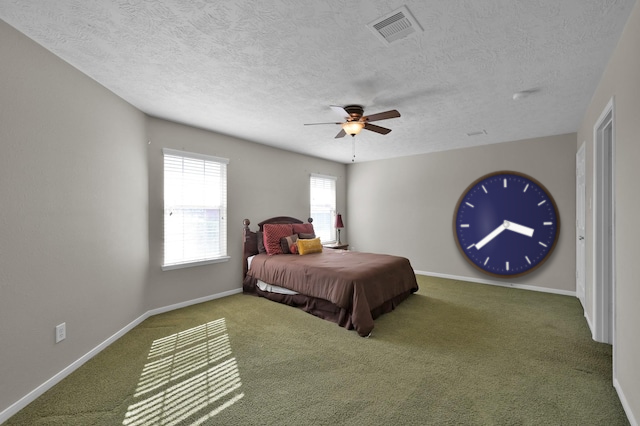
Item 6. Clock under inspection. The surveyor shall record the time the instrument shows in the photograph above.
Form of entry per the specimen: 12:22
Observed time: 3:39
